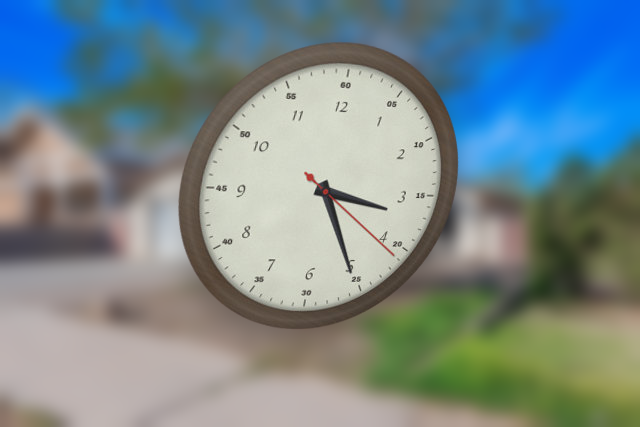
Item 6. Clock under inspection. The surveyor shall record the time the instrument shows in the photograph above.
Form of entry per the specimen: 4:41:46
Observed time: 3:25:21
